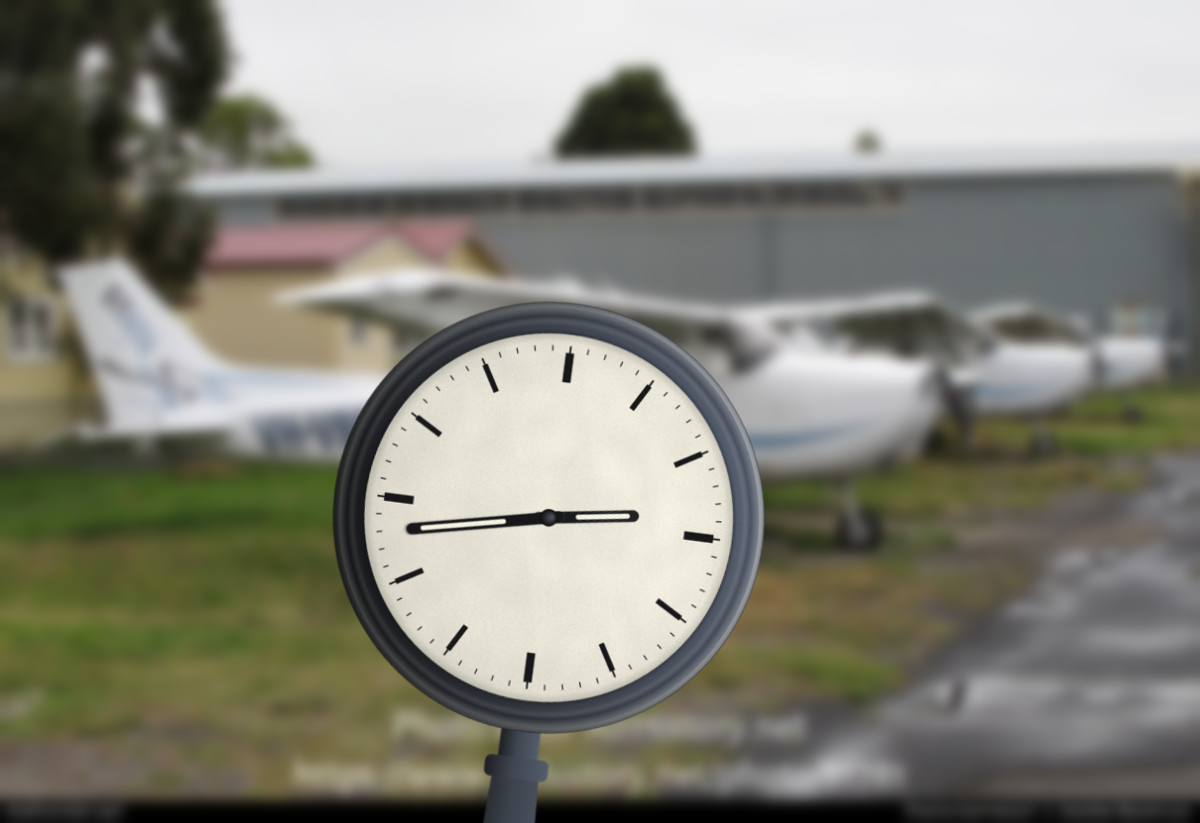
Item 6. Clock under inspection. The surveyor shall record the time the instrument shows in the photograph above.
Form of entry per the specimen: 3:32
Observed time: 2:43
